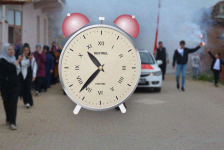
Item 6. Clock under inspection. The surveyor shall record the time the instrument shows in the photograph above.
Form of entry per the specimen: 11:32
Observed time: 10:37
